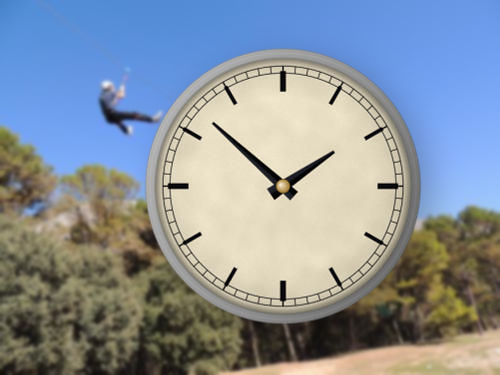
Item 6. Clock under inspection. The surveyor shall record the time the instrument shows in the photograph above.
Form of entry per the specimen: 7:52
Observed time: 1:52
